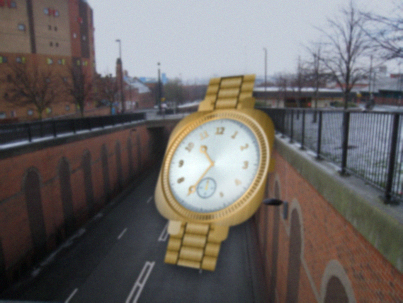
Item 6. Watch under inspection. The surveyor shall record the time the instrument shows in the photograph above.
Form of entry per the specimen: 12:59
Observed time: 10:35
